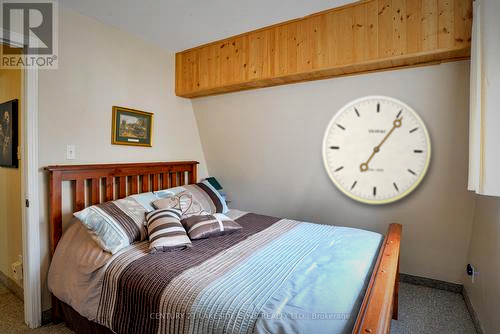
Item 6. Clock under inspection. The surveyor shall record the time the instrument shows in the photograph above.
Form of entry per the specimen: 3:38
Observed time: 7:06
